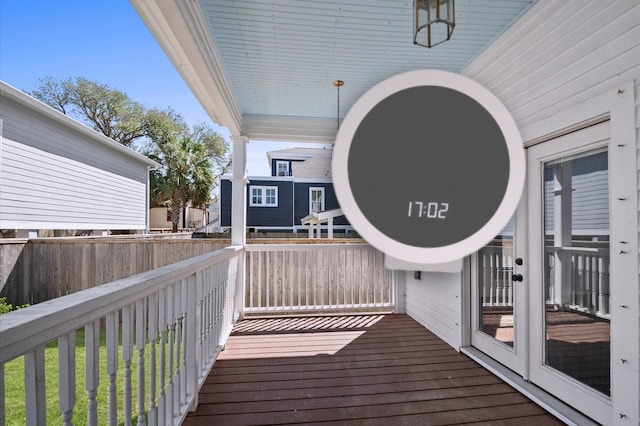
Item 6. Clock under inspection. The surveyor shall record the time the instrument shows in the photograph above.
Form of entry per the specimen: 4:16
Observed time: 17:02
